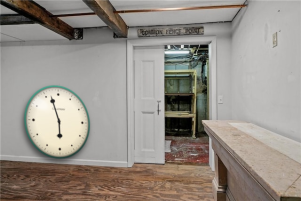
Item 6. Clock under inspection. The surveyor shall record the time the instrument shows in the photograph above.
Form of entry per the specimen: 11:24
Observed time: 5:57
